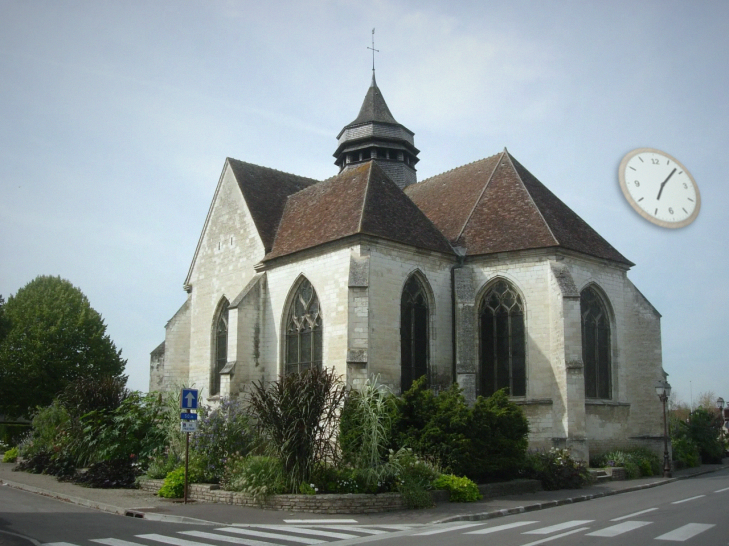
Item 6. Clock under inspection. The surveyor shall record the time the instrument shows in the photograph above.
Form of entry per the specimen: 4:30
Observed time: 7:08
